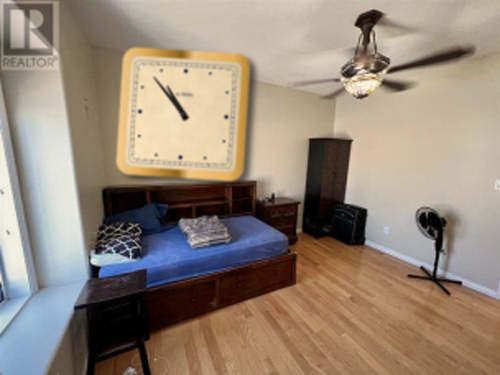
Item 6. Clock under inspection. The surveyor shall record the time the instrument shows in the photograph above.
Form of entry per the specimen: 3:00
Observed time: 10:53
